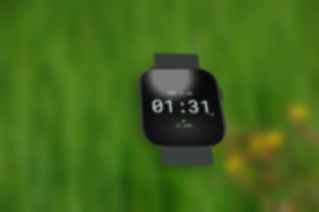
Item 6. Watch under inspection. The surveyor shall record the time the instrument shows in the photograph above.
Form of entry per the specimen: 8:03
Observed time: 1:31
